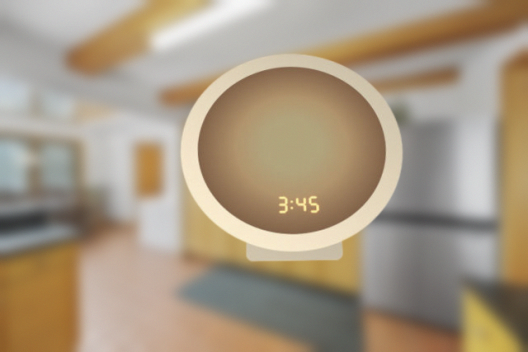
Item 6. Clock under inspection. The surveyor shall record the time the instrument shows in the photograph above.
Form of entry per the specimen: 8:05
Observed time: 3:45
